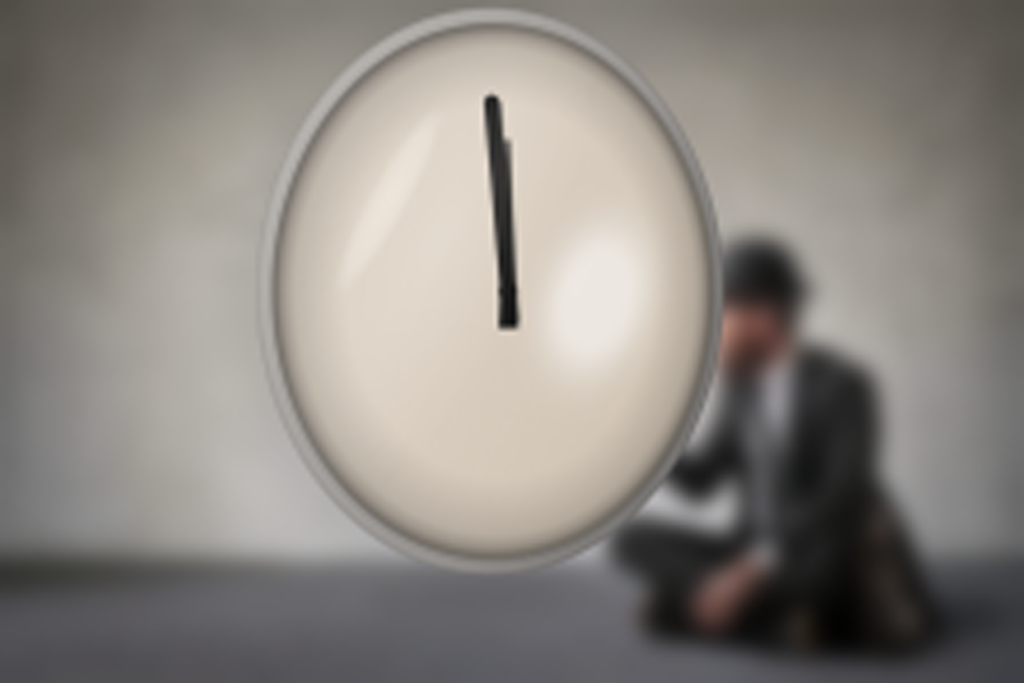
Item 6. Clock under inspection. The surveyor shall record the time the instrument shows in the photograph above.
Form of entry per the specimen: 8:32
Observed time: 11:59
